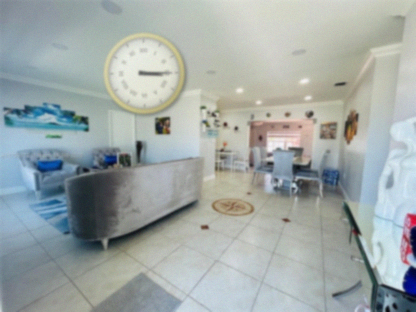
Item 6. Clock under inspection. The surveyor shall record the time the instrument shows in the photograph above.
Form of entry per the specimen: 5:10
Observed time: 3:15
